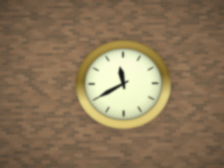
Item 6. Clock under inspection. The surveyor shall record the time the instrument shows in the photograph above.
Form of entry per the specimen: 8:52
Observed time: 11:40
